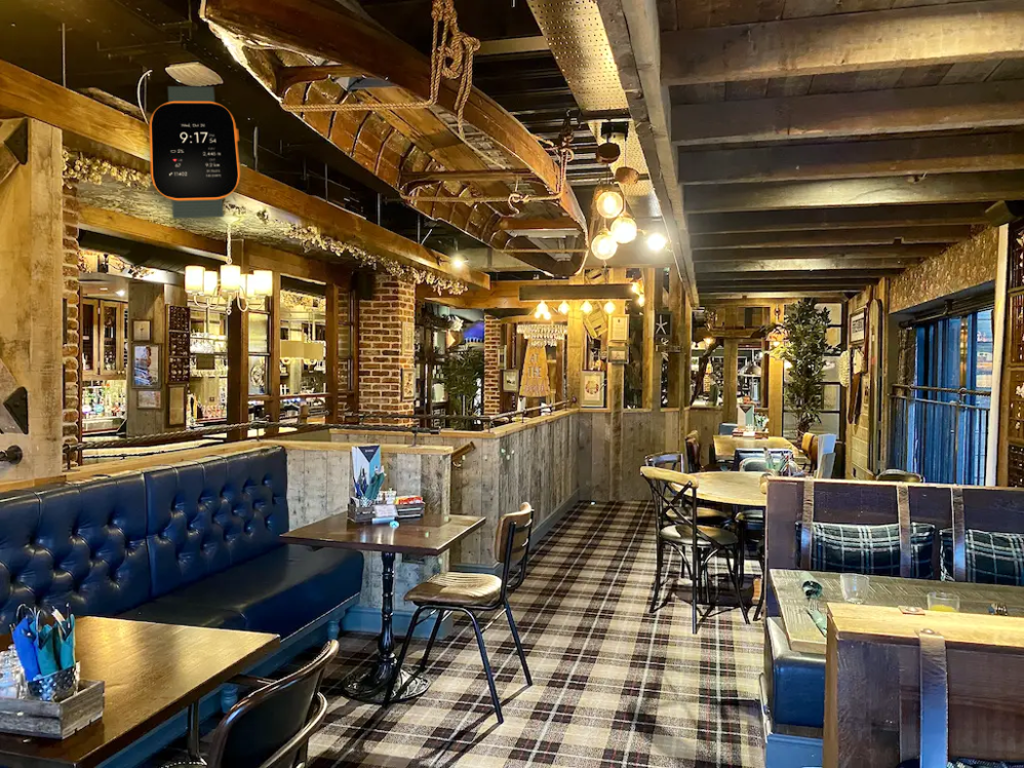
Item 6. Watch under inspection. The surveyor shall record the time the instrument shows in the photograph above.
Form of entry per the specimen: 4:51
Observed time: 9:17
